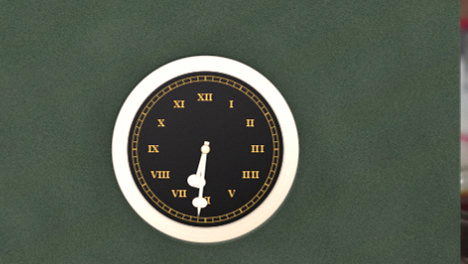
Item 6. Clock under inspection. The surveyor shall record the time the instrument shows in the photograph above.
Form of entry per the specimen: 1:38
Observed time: 6:31
